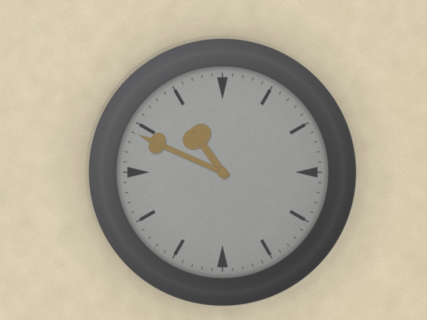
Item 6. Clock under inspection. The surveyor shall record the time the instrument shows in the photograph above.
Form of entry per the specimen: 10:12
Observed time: 10:49
